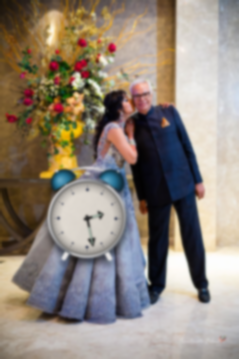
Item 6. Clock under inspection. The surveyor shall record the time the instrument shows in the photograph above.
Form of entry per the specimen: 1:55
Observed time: 2:28
